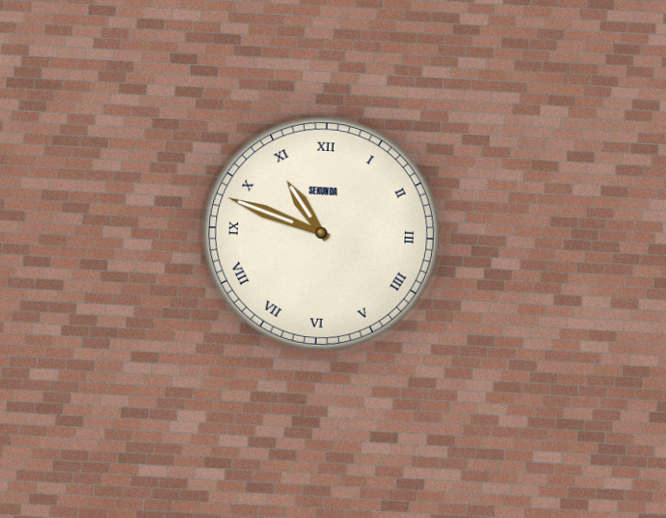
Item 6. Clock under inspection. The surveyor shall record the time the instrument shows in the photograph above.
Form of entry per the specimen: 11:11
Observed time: 10:48
